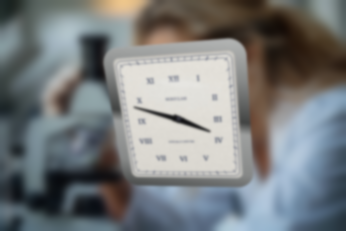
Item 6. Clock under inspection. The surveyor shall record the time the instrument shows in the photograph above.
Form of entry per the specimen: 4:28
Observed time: 3:48
